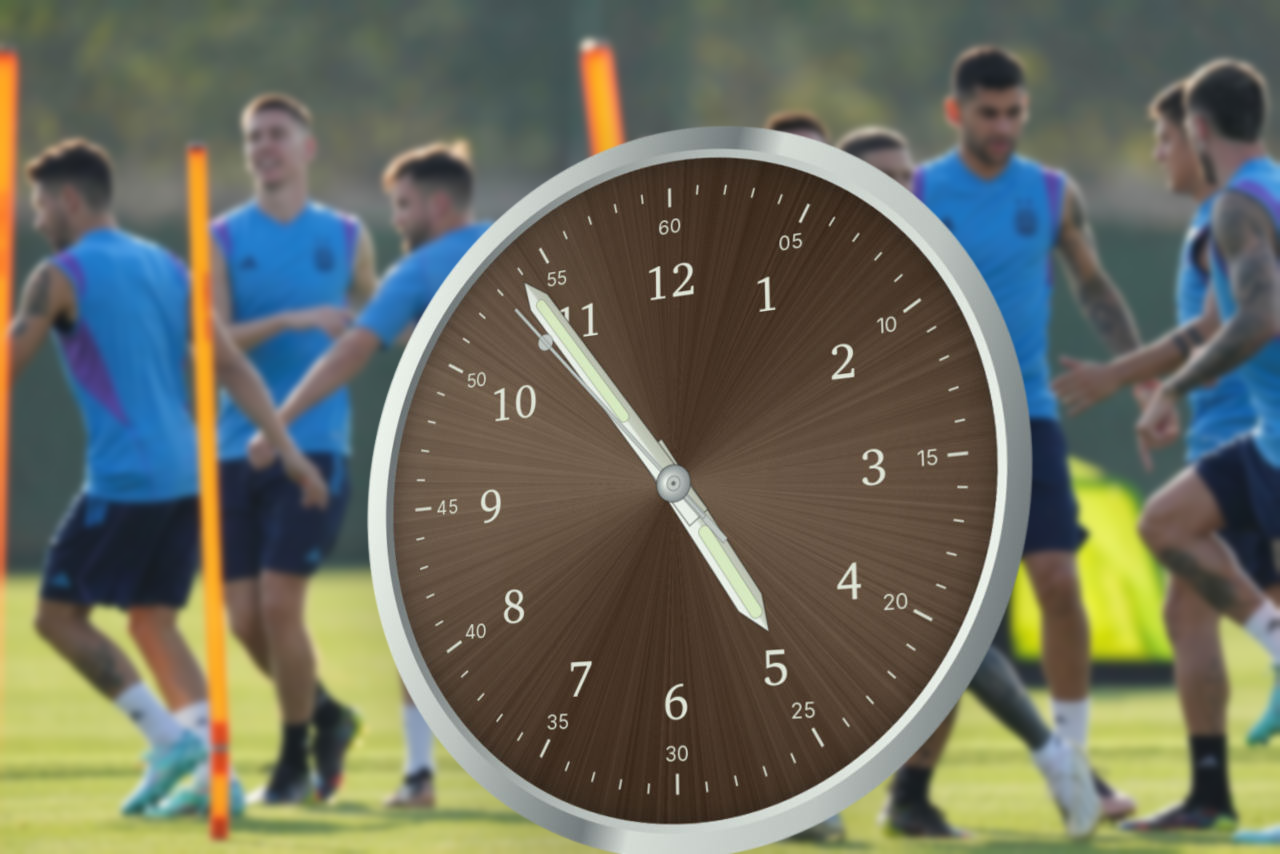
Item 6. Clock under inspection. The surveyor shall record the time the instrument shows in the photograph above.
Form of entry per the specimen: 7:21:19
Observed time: 4:53:53
